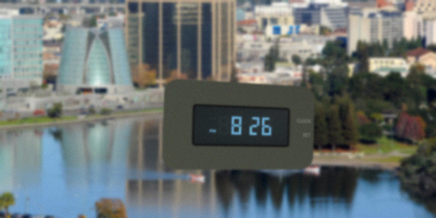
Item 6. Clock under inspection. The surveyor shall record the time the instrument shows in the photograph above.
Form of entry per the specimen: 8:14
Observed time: 8:26
